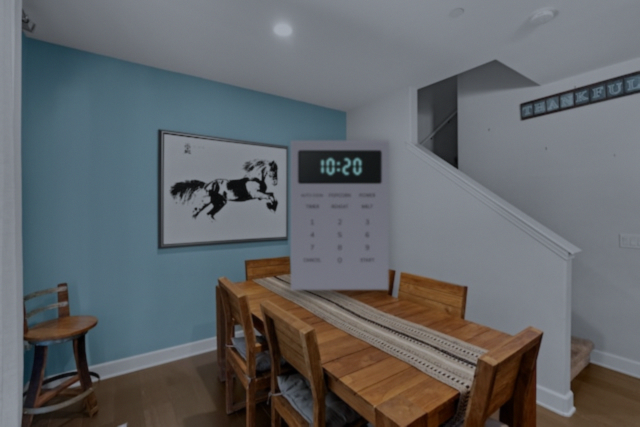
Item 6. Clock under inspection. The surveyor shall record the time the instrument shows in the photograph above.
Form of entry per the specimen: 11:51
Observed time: 10:20
